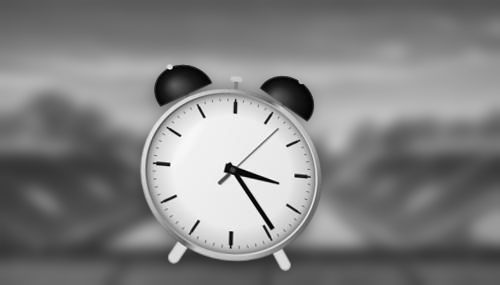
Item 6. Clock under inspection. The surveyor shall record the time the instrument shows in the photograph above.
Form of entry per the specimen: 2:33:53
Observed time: 3:24:07
